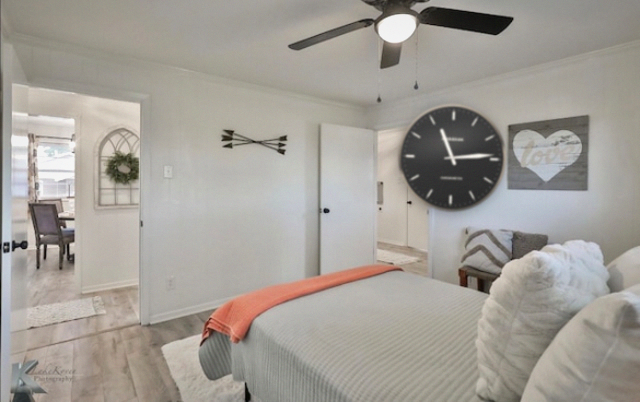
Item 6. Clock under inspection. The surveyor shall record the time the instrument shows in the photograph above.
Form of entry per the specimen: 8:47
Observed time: 11:14
